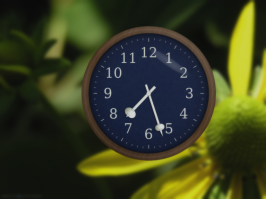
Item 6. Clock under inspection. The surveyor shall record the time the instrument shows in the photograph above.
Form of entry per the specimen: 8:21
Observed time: 7:27
